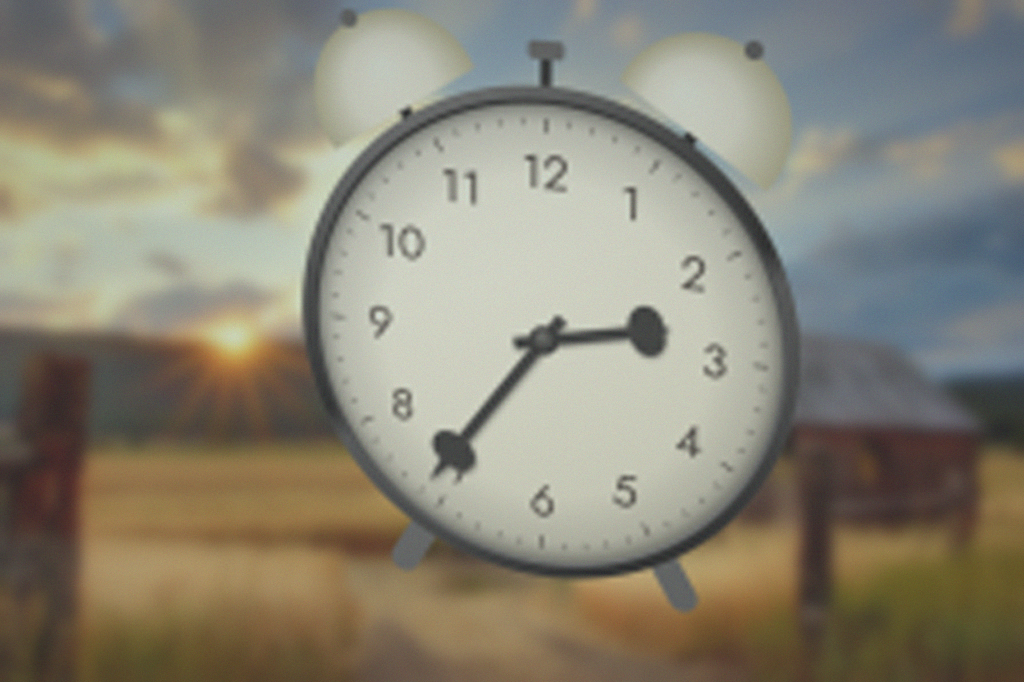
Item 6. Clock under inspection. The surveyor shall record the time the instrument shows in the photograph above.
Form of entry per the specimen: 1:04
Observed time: 2:36
